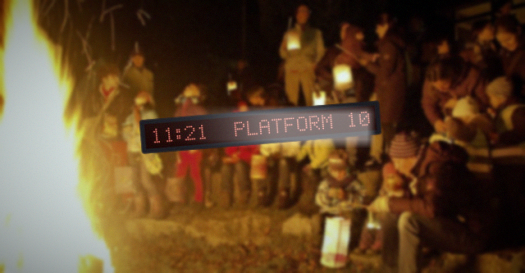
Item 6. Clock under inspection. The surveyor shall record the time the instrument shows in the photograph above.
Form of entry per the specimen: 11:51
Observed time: 11:21
